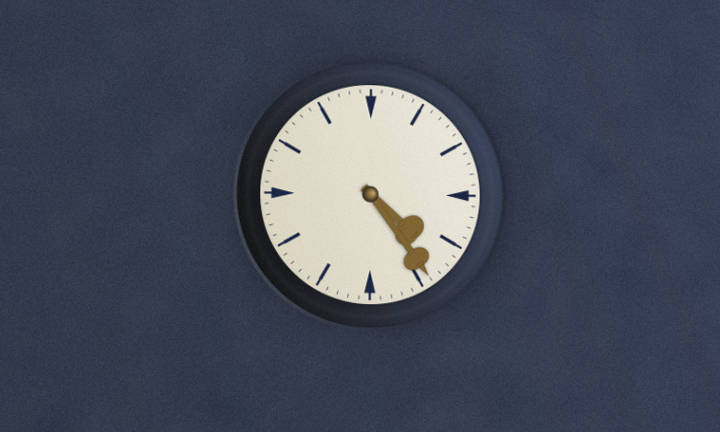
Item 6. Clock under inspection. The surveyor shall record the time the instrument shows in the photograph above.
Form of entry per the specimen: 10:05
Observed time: 4:24
